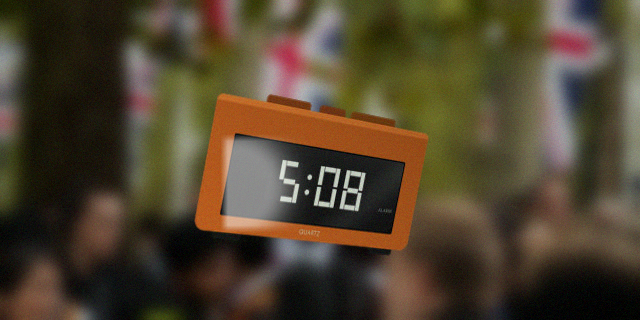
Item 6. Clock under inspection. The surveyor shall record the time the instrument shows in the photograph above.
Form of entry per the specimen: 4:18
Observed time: 5:08
